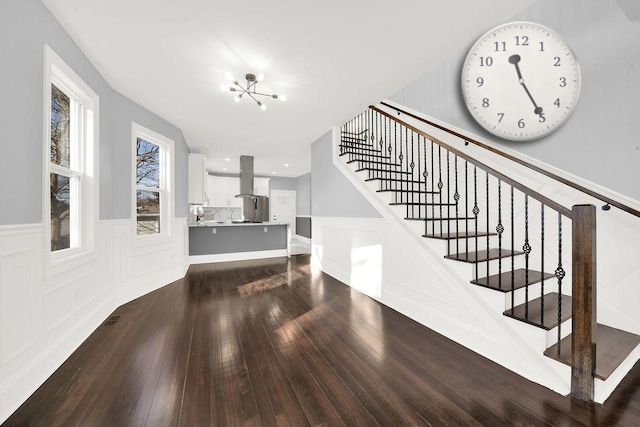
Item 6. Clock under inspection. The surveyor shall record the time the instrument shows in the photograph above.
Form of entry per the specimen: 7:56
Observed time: 11:25
